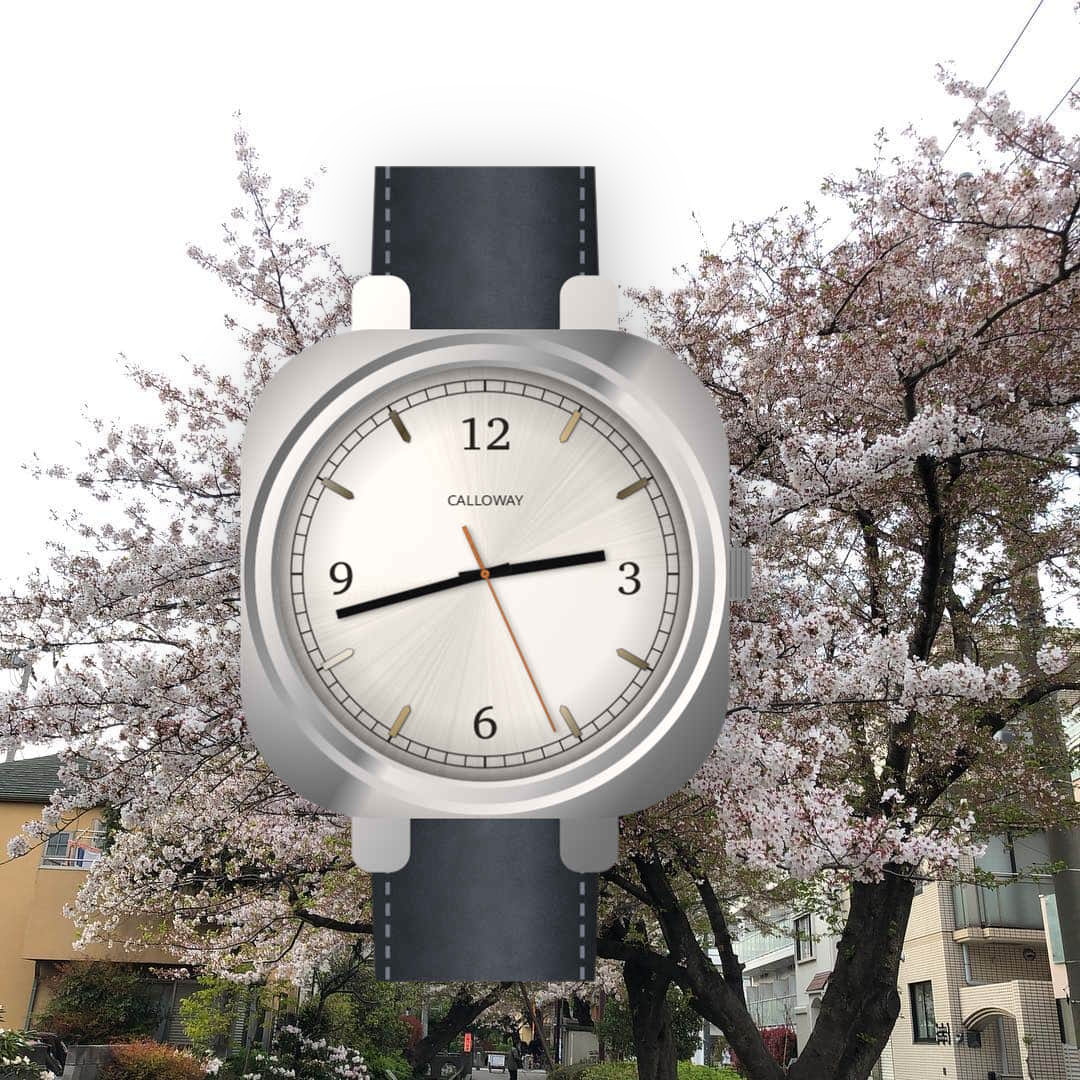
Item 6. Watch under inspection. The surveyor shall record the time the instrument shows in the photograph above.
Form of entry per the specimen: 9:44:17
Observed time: 2:42:26
